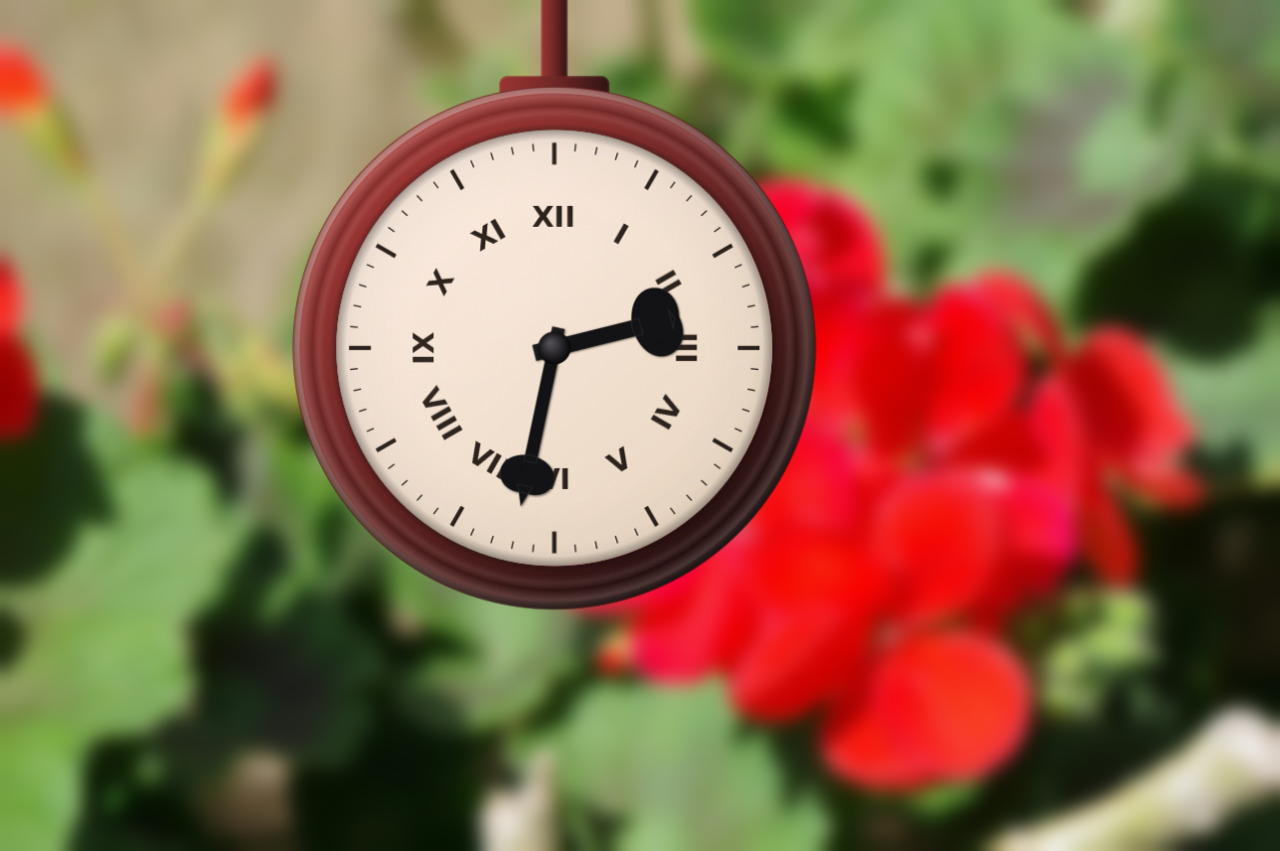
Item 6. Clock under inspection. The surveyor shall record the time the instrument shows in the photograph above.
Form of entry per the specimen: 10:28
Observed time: 2:32
